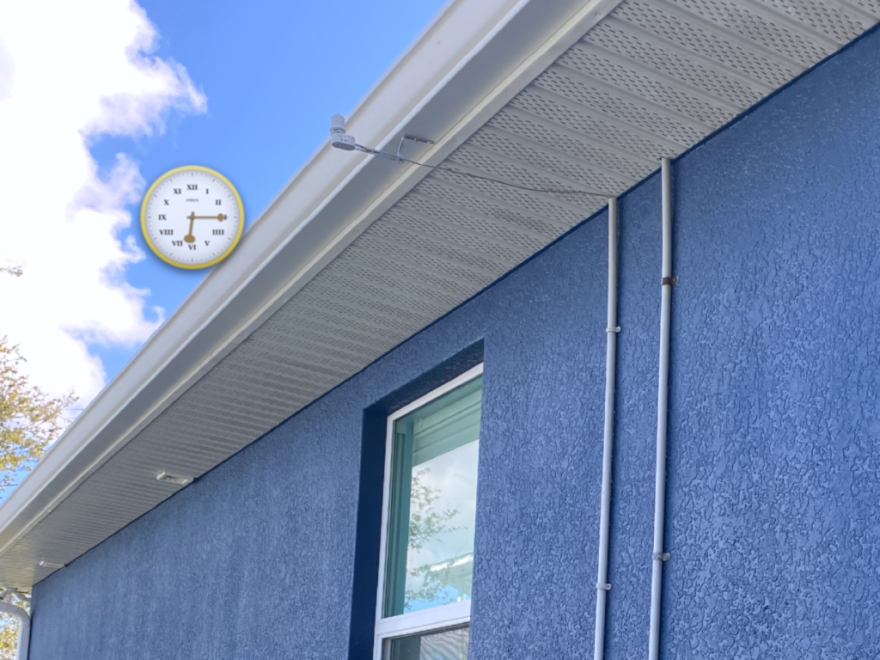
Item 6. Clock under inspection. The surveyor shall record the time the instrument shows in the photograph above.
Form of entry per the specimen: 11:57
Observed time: 6:15
